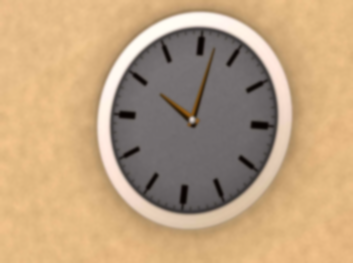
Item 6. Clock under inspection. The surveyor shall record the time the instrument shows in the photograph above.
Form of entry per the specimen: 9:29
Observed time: 10:02
